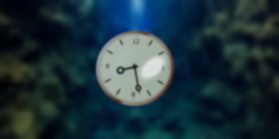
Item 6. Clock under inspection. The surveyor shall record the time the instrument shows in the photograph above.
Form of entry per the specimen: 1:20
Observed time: 8:28
